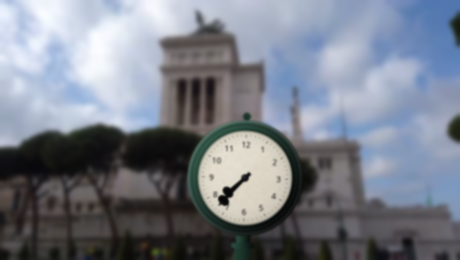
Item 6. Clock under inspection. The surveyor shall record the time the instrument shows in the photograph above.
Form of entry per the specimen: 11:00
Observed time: 7:37
